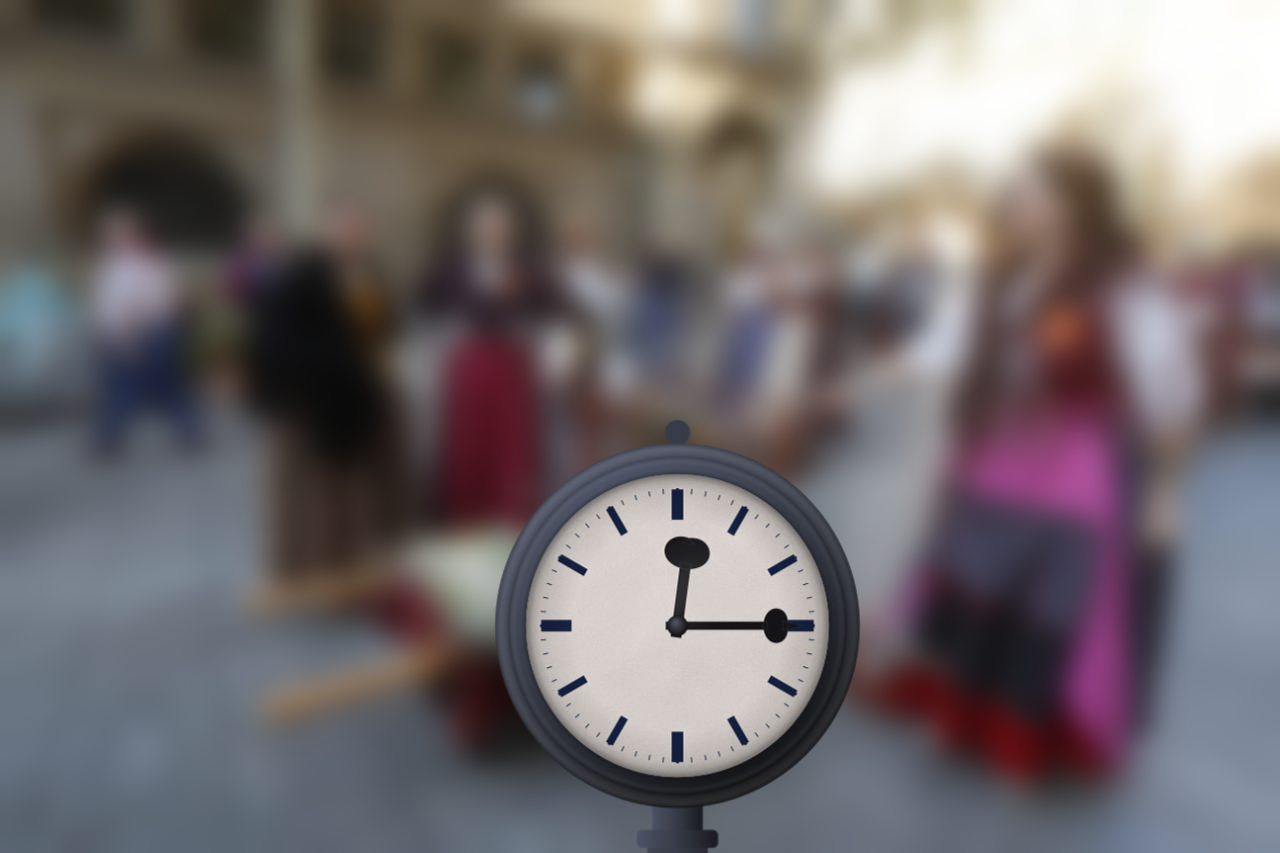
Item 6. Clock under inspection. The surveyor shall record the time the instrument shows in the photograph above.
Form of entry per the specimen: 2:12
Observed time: 12:15
